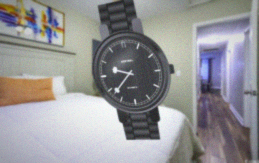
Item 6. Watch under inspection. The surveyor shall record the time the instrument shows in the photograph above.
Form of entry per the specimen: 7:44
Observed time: 9:38
